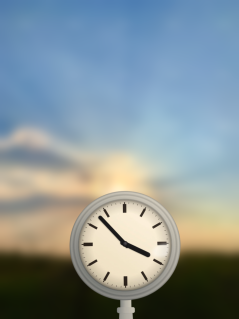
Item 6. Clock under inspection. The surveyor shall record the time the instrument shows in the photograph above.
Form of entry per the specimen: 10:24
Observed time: 3:53
